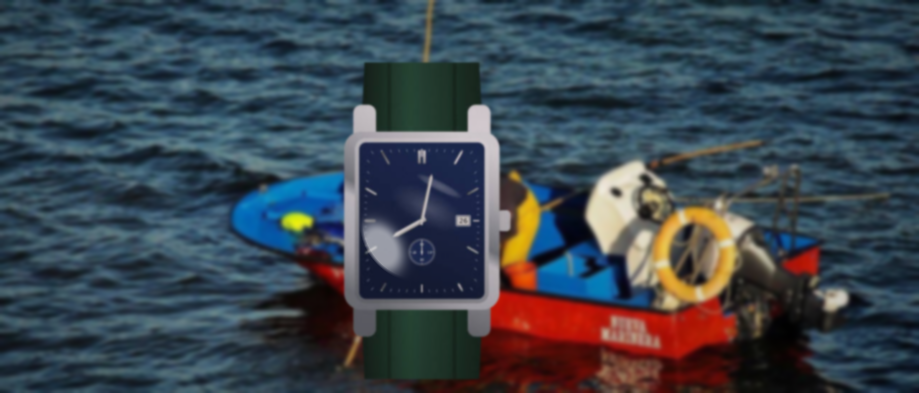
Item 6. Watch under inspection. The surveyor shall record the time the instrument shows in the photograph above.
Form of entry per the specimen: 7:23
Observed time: 8:02
